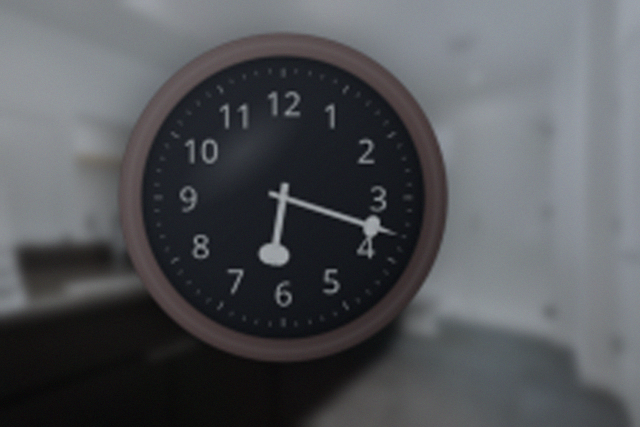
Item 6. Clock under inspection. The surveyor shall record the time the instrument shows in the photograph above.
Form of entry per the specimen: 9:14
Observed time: 6:18
